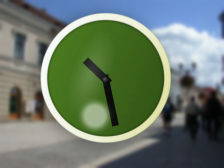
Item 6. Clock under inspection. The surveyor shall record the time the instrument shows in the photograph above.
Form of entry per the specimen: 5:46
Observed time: 10:28
